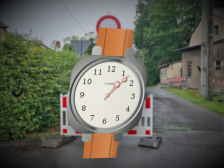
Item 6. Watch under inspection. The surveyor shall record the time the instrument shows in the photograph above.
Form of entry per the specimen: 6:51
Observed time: 1:07
